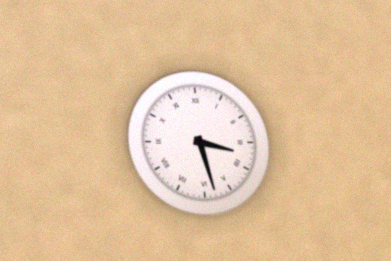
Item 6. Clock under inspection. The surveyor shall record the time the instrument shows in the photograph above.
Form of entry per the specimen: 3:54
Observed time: 3:28
